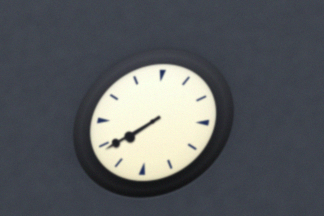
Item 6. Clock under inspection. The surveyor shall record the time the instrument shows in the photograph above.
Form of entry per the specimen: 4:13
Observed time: 7:39
